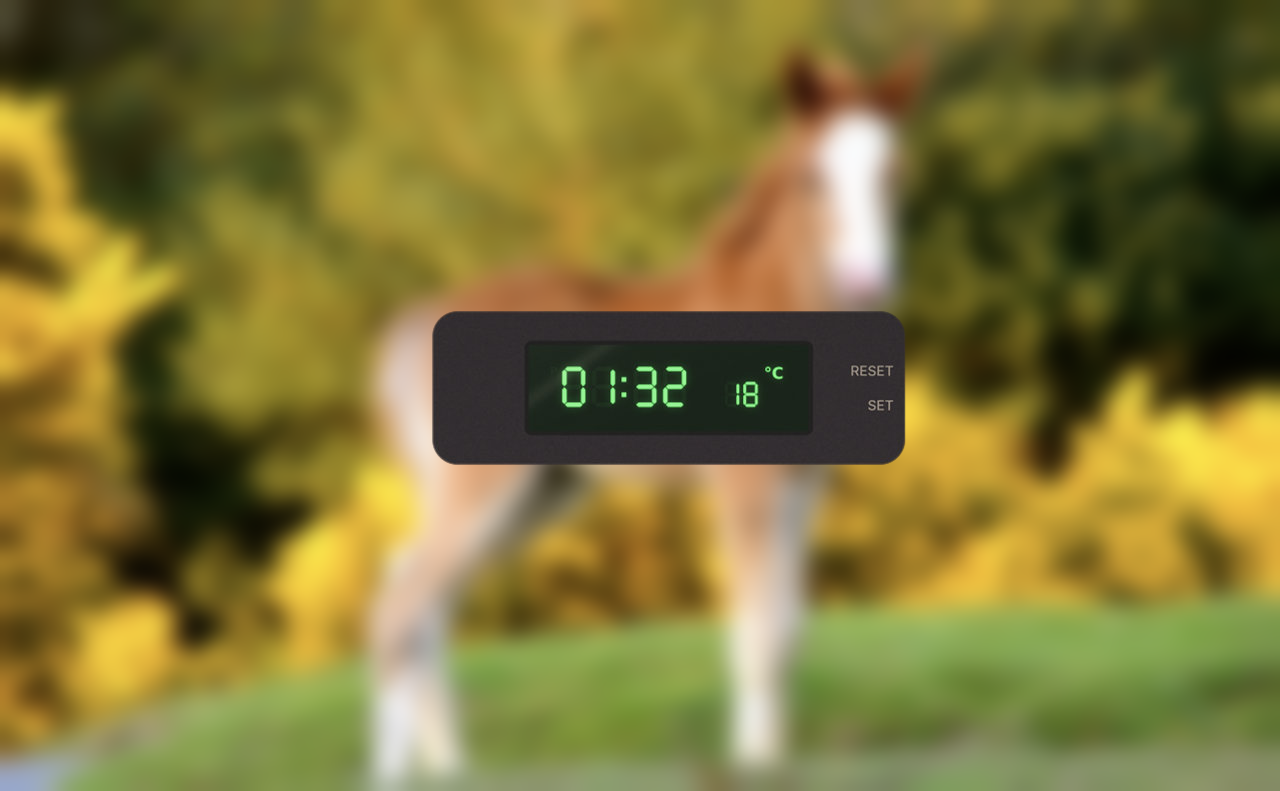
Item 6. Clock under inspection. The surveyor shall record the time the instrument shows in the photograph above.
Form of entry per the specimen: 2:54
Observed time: 1:32
